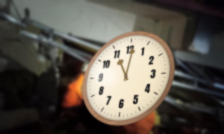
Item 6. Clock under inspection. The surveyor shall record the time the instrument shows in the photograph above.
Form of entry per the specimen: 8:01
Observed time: 11:01
